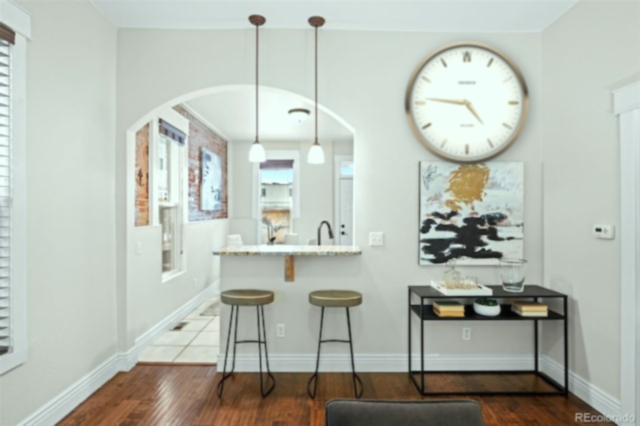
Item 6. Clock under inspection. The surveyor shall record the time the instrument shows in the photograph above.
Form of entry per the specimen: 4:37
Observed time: 4:46
